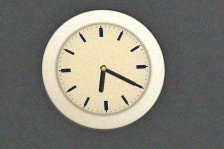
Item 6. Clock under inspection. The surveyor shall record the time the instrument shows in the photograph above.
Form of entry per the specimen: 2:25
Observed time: 6:20
